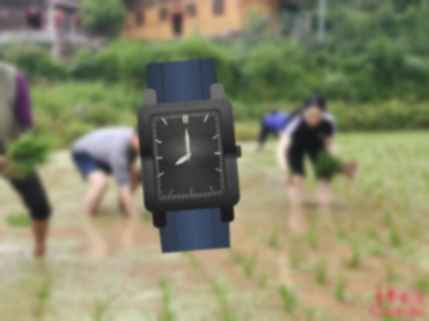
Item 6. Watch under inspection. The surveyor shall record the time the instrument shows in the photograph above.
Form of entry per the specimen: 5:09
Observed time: 8:00
